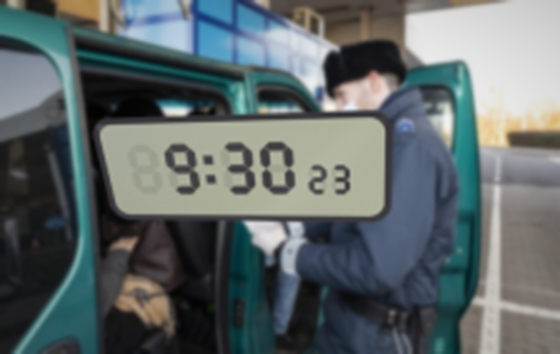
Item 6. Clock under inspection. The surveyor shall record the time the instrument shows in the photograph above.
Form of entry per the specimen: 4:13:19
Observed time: 9:30:23
